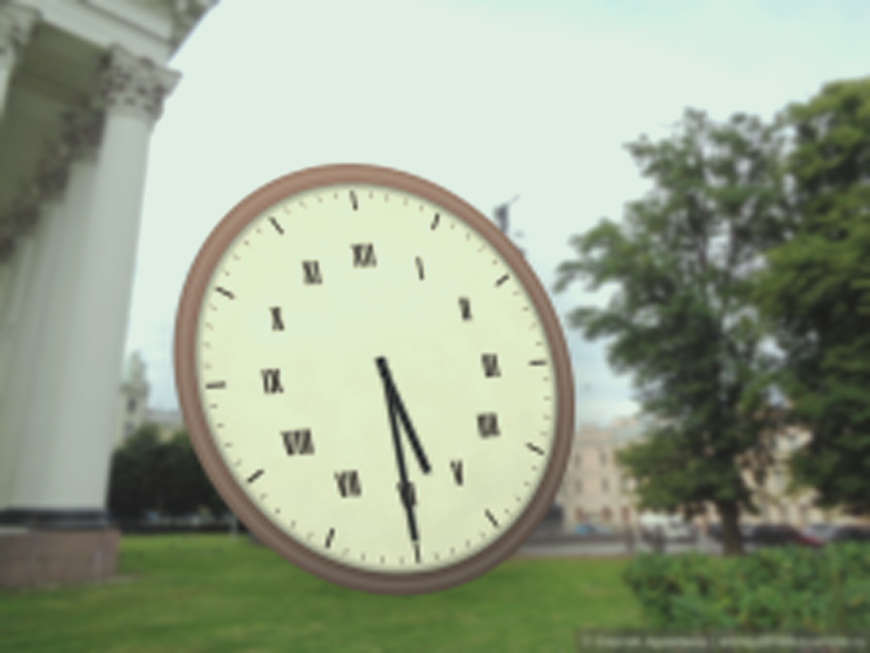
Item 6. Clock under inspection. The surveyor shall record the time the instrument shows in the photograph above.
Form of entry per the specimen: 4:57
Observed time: 5:30
